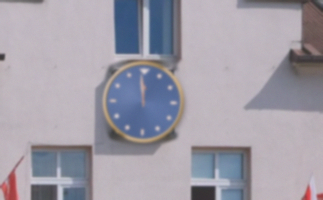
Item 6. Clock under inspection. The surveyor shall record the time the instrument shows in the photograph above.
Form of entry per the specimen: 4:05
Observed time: 11:59
